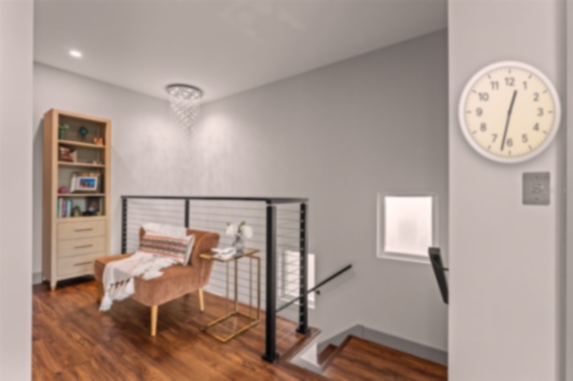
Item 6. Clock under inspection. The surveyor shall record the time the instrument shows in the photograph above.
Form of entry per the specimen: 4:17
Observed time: 12:32
